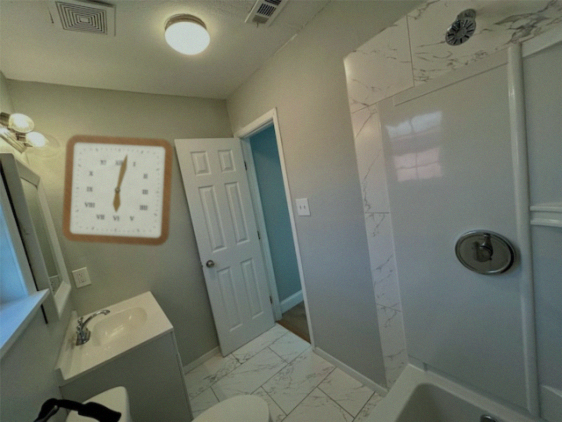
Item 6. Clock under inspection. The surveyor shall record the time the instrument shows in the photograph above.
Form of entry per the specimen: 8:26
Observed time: 6:02
